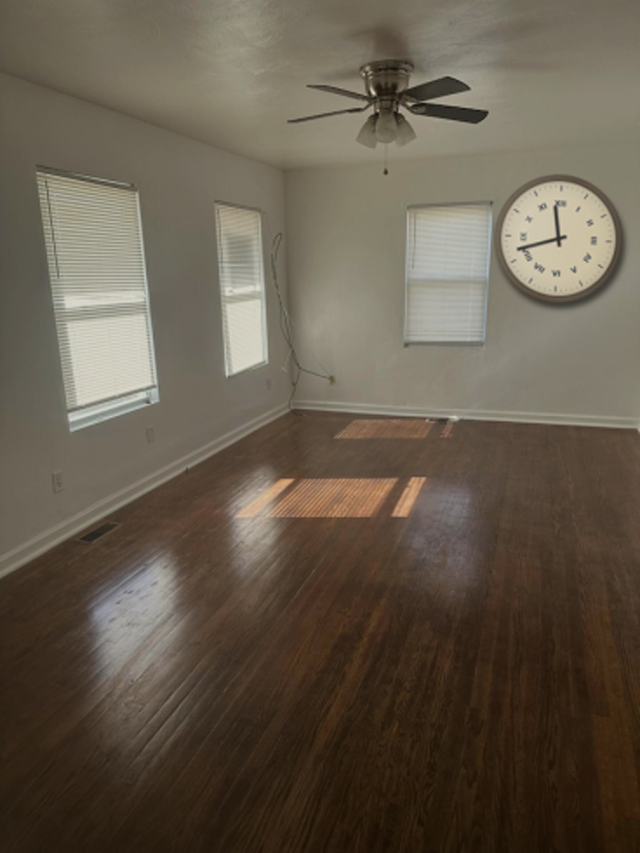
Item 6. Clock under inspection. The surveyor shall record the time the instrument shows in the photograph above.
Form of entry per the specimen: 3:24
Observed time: 11:42
